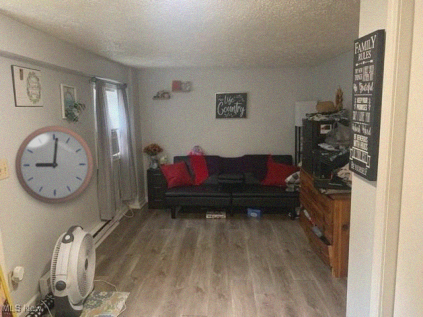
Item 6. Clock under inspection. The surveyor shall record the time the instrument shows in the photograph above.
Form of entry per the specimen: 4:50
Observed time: 9:01
